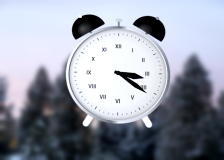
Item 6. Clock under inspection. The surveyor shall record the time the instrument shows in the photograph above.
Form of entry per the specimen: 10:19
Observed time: 3:21
